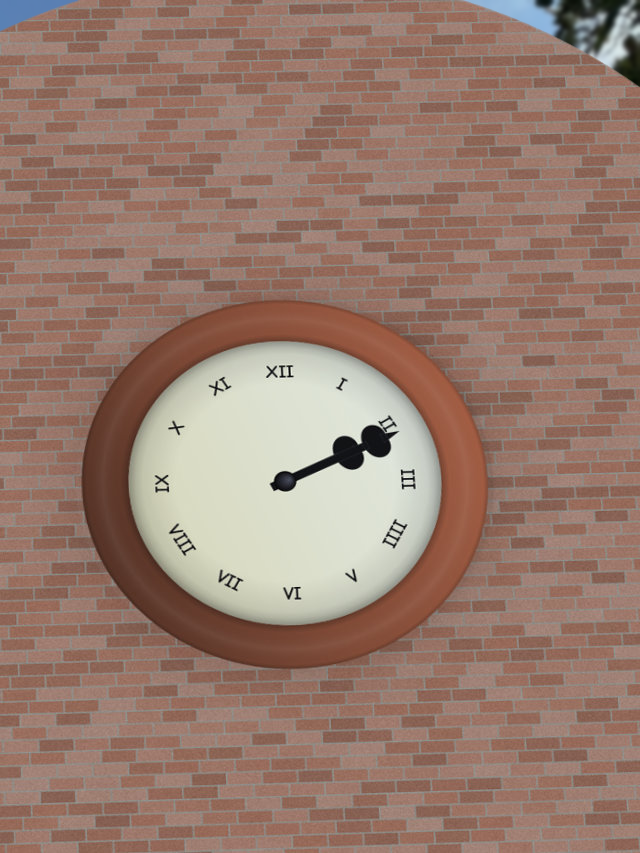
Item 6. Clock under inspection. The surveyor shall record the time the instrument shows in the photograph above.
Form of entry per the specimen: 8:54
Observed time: 2:11
